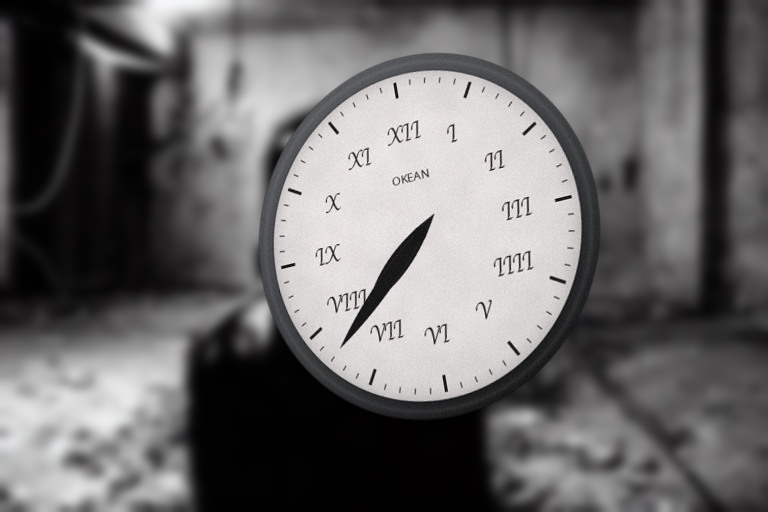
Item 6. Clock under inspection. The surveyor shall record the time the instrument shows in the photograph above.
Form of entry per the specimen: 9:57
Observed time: 7:38
